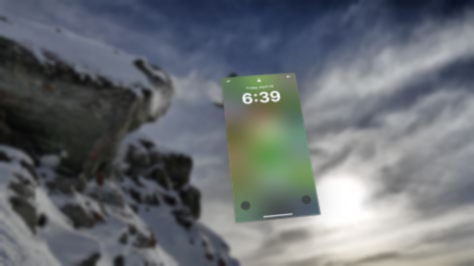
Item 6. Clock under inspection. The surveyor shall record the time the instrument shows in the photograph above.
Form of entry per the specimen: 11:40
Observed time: 6:39
